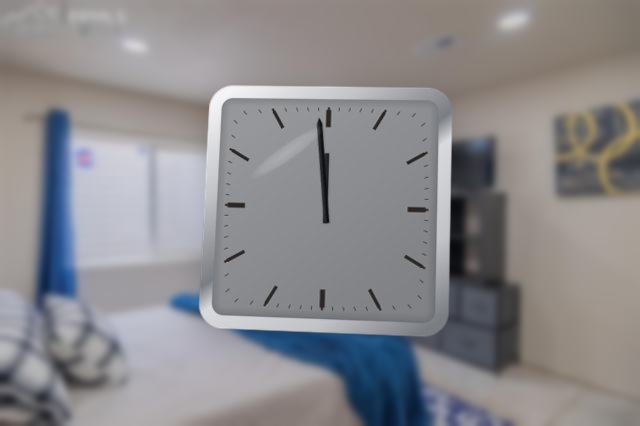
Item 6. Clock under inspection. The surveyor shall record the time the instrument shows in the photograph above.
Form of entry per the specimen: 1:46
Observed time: 11:59
